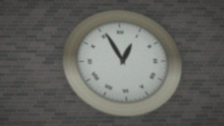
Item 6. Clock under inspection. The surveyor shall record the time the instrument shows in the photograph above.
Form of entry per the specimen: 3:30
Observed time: 12:56
